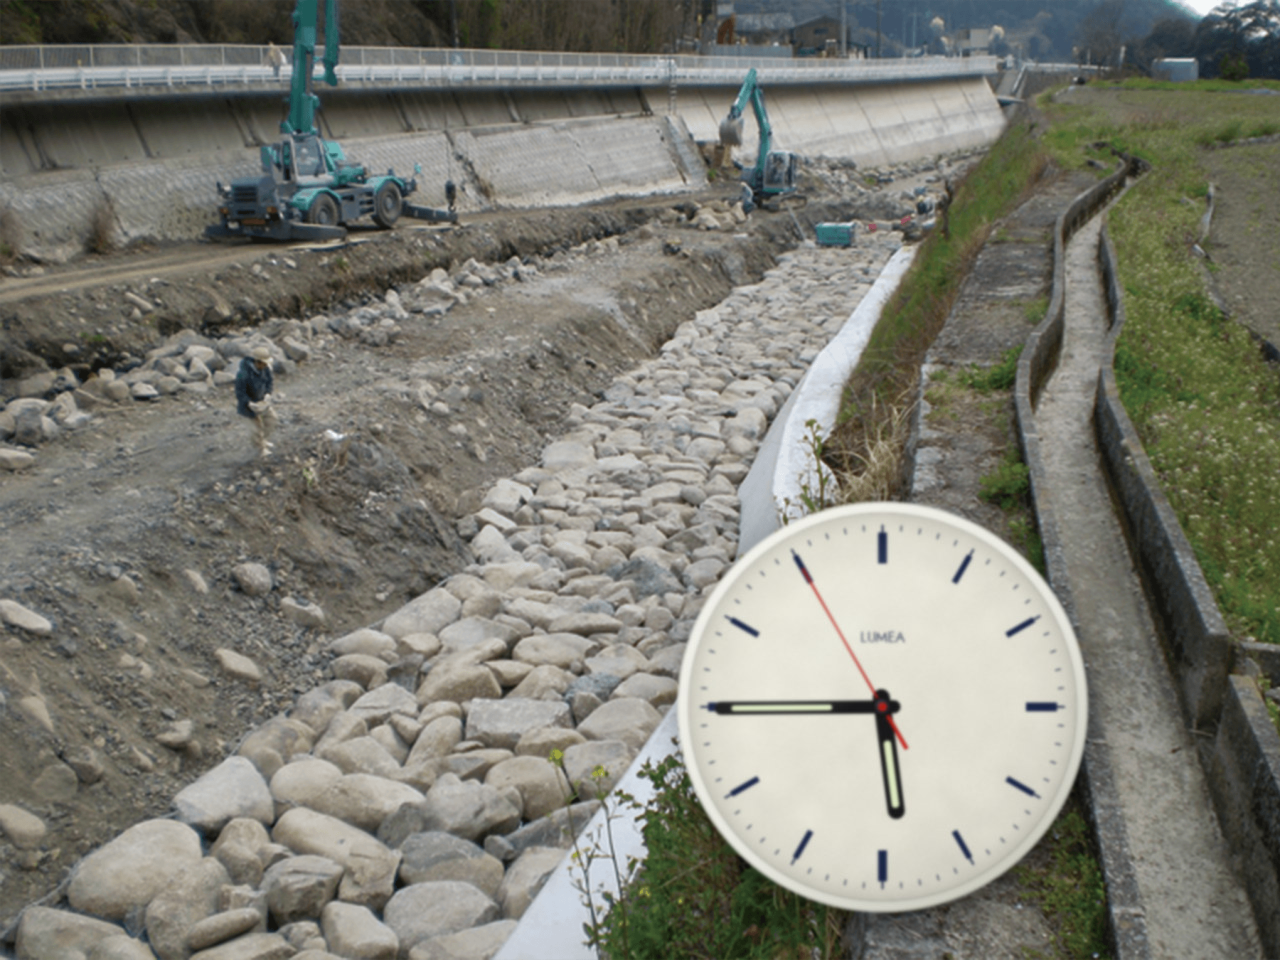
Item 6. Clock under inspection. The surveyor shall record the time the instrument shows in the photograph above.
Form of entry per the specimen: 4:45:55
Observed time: 5:44:55
